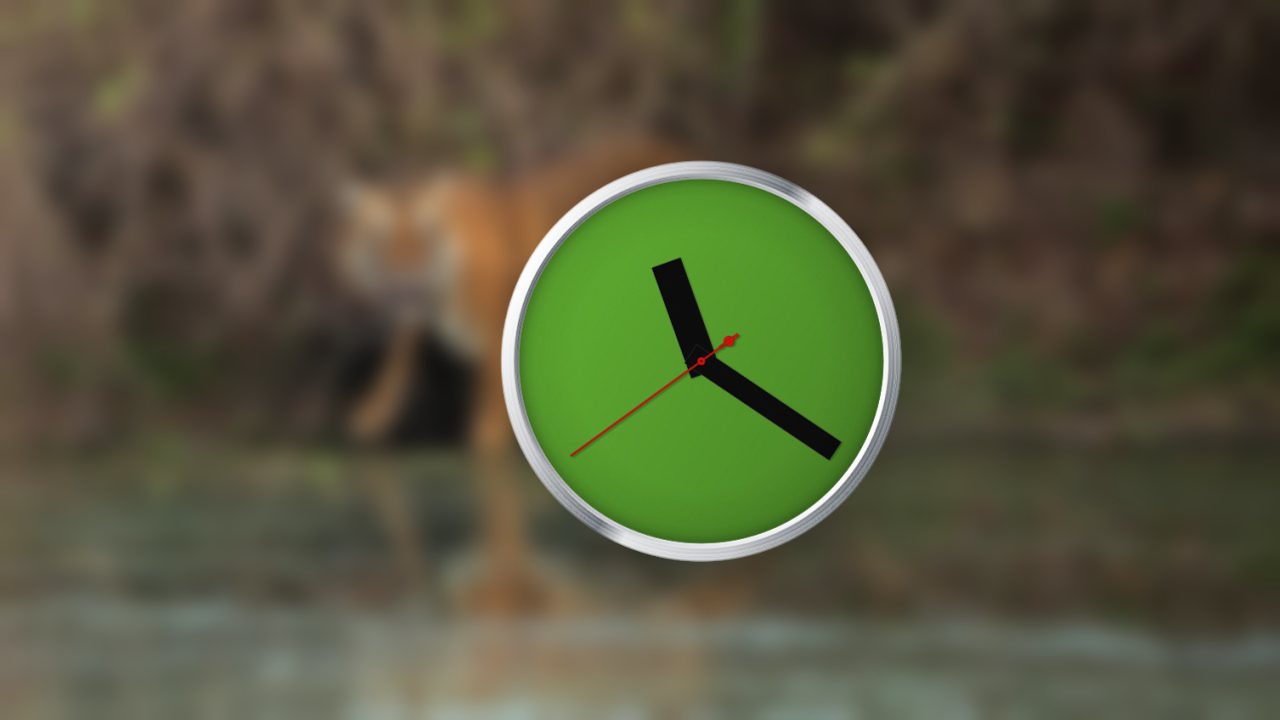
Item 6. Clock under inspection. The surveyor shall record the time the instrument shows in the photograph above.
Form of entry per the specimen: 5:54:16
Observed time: 11:20:39
